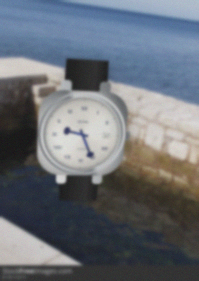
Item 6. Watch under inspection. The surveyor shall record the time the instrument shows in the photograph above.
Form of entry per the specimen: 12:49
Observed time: 9:26
